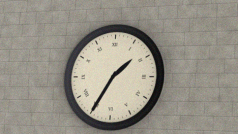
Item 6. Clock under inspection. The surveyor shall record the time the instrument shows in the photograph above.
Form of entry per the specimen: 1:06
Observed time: 1:35
